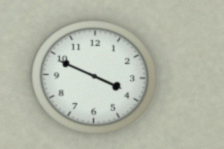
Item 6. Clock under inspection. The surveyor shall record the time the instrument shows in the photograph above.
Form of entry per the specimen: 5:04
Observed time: 3:49
